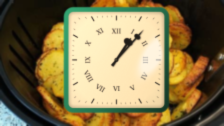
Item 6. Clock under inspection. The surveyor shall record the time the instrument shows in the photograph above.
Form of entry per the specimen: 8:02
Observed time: 1:07
